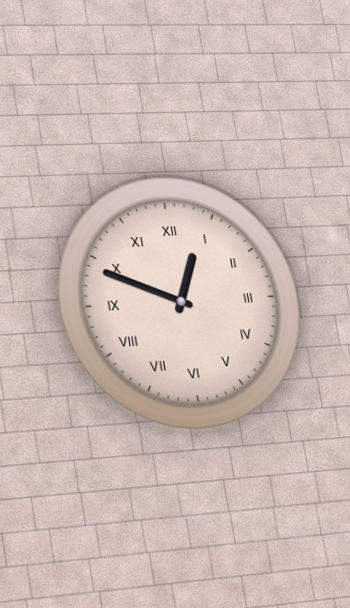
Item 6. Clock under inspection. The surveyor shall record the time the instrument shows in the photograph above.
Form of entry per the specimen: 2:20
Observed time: 12:49
